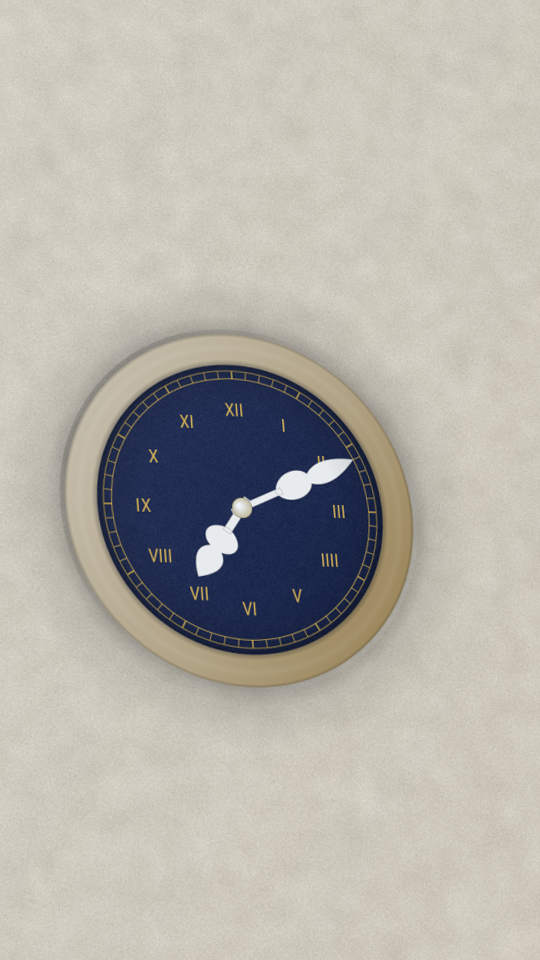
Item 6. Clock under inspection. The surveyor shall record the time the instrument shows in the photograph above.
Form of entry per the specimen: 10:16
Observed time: 7:11
